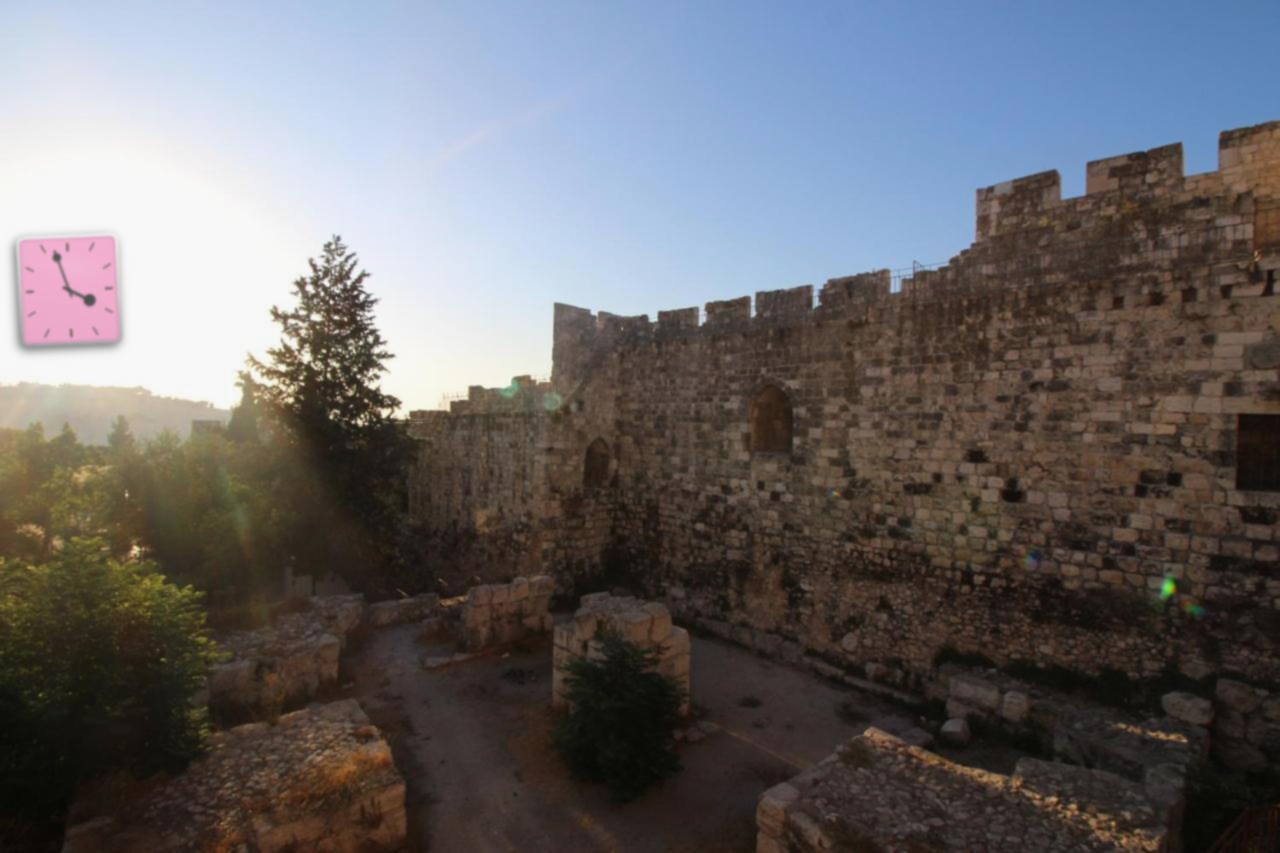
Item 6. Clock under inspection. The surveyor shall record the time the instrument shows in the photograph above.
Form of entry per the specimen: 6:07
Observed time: 3:57
